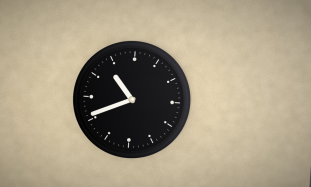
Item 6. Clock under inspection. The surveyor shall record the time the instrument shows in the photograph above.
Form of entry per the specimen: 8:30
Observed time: 10:41
